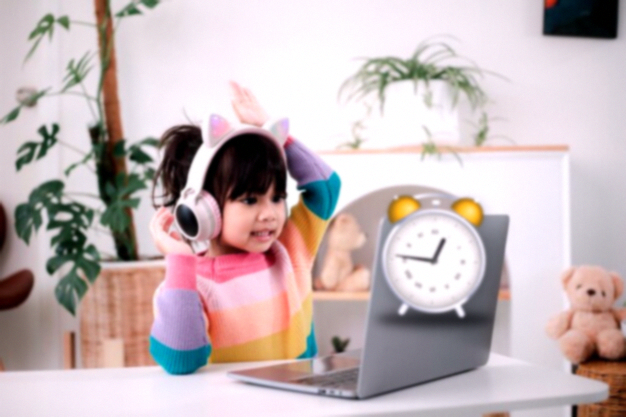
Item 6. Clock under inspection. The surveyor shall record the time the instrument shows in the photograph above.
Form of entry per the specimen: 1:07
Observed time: 12:46
